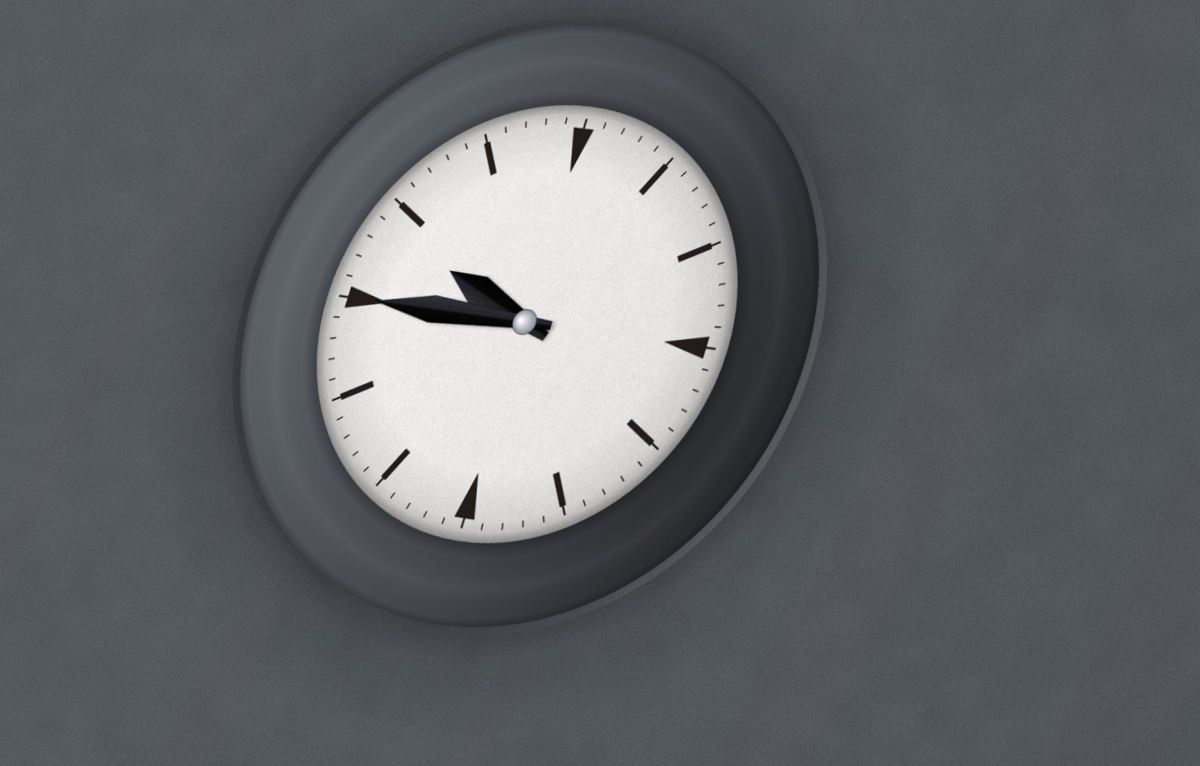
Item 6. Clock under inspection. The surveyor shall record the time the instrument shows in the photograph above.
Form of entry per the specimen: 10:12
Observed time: 9:45
